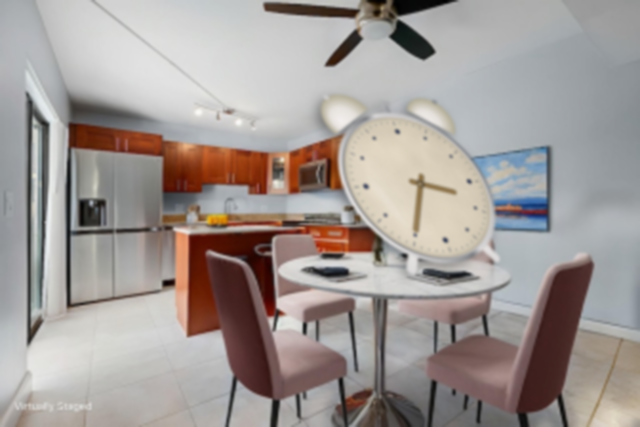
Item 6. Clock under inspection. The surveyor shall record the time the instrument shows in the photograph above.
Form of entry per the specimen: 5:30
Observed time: 3:35
